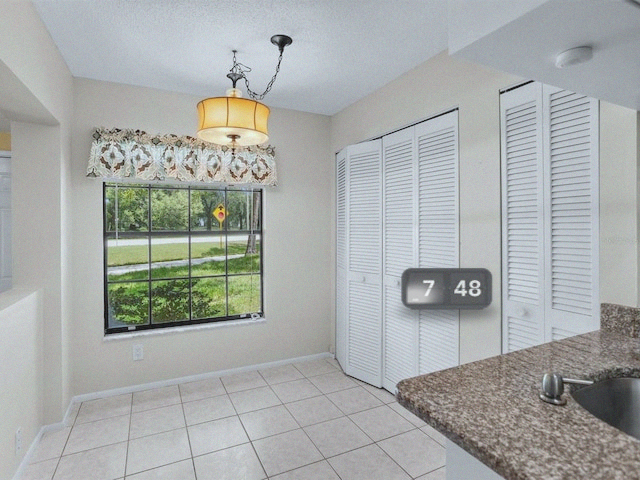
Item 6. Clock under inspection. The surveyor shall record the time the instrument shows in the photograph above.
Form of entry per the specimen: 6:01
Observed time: 7:48
